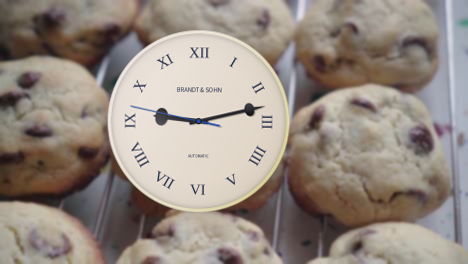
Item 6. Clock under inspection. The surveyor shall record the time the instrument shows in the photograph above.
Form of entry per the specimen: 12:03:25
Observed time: 9:12:47
